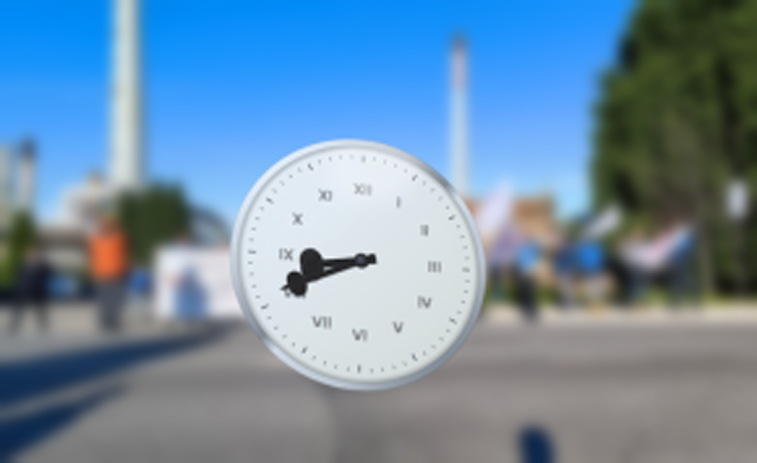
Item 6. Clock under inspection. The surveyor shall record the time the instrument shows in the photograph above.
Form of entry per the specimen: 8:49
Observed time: 8:41
